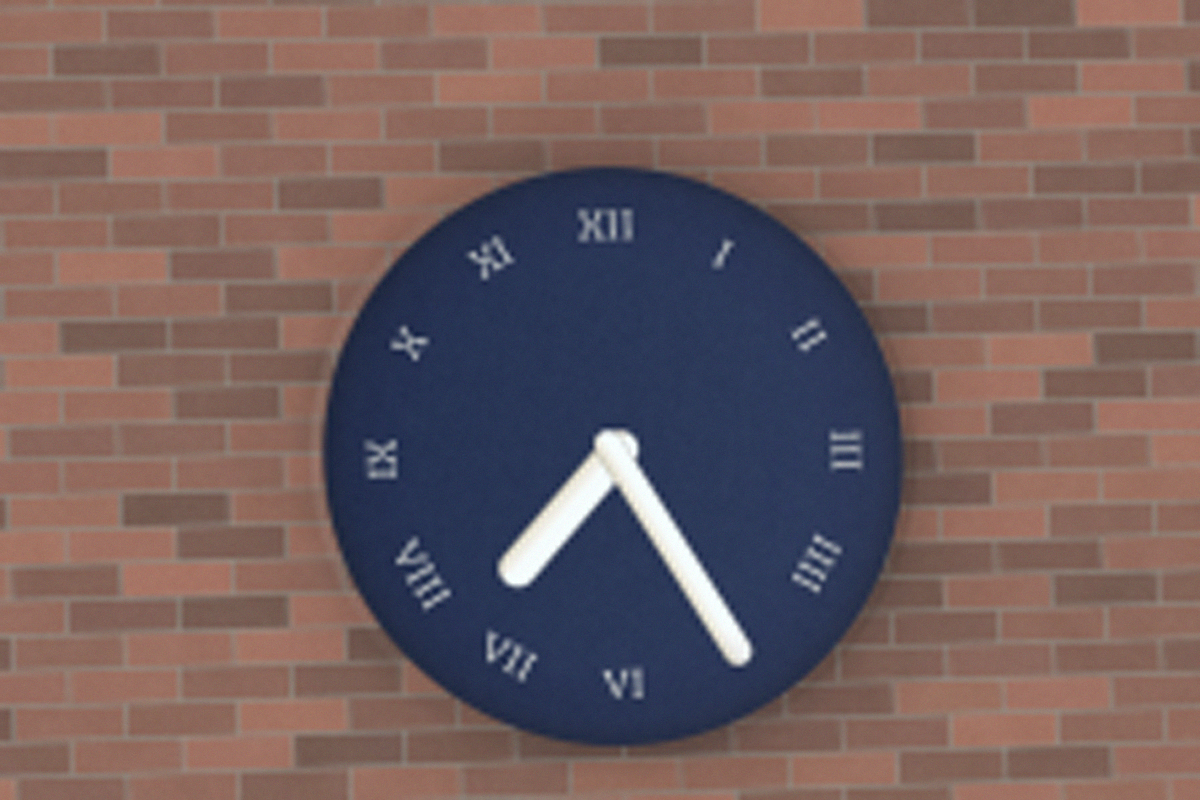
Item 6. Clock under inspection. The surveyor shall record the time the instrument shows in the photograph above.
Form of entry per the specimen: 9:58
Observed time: 7:25
